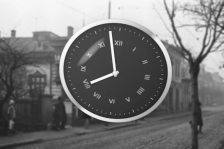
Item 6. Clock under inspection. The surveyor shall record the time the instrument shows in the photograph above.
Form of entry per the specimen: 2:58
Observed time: 7:58
